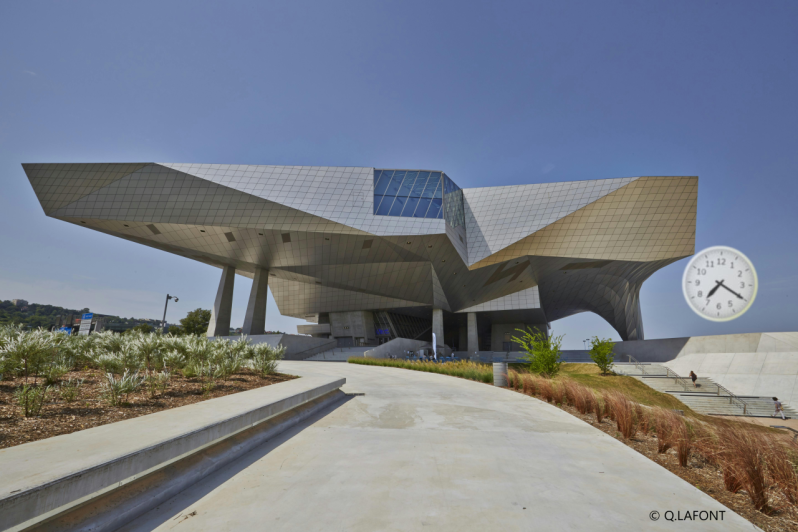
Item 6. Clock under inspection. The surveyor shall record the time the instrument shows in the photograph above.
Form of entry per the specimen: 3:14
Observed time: 7:20
